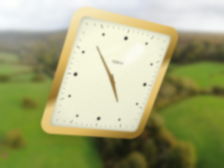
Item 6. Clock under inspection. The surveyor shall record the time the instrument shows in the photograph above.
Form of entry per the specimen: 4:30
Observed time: 4:53
